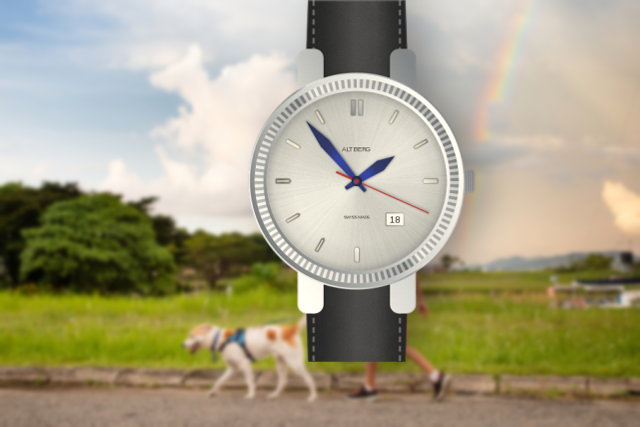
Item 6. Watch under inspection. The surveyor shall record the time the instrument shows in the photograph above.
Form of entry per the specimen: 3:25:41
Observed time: 1:53:19
